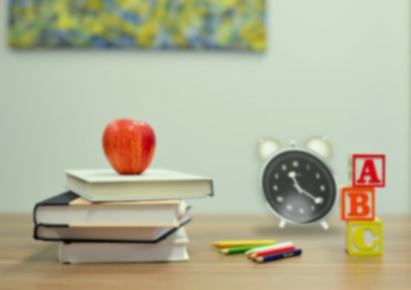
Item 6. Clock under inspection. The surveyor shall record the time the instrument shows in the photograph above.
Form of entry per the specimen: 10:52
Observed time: 11:21
